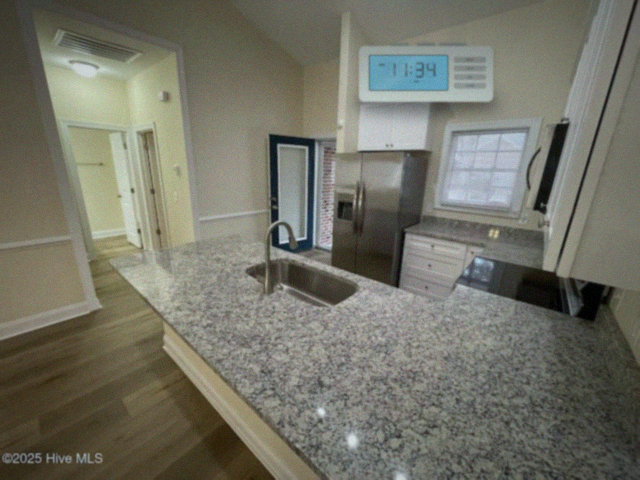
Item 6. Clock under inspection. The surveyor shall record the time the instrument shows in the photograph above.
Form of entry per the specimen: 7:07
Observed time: 11:34
